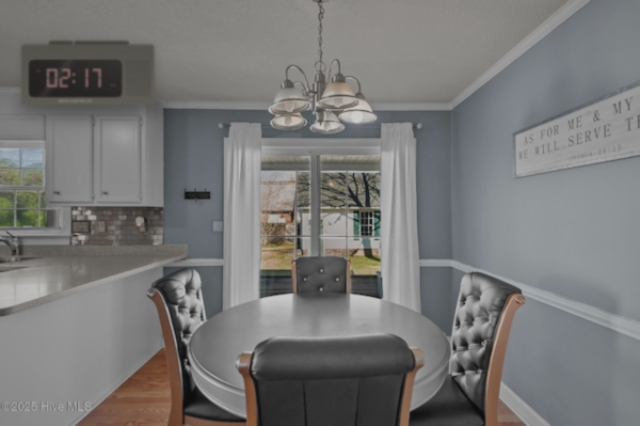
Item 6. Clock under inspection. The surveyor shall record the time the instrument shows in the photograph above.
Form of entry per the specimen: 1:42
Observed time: 2:17
